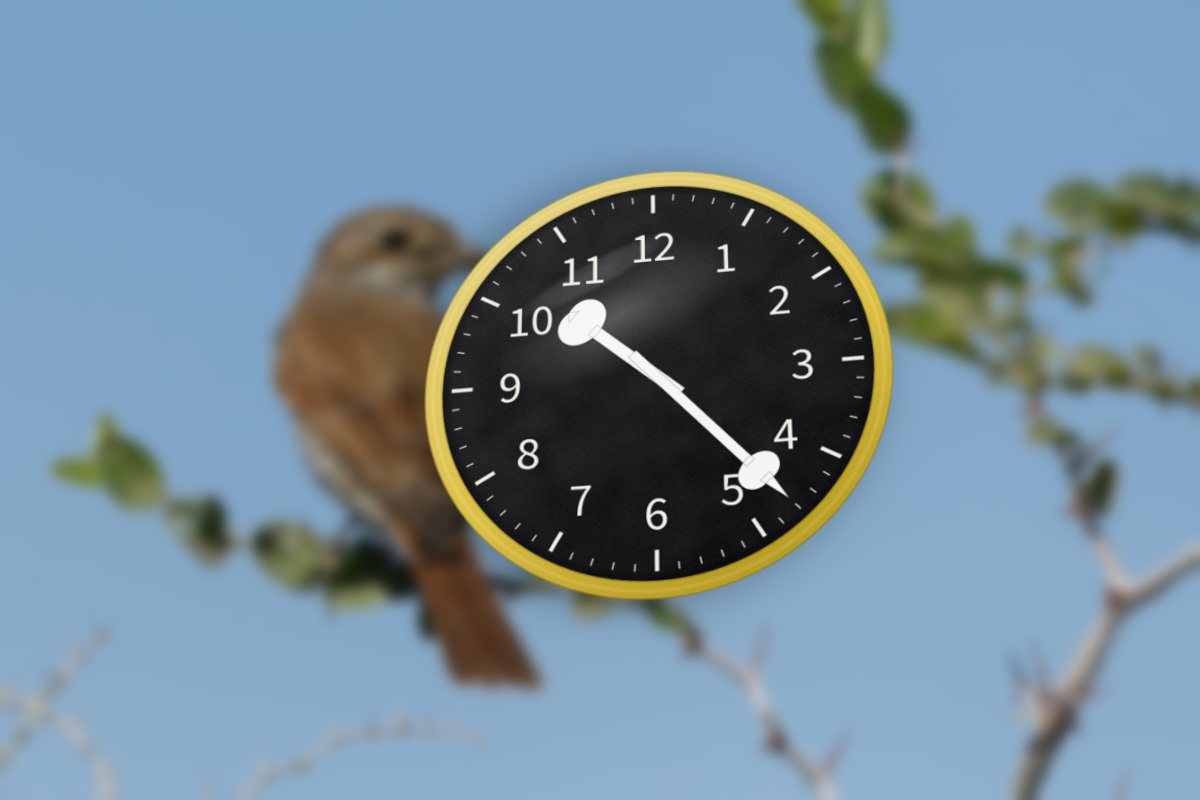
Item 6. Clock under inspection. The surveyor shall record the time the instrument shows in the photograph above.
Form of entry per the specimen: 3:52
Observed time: 10:23
